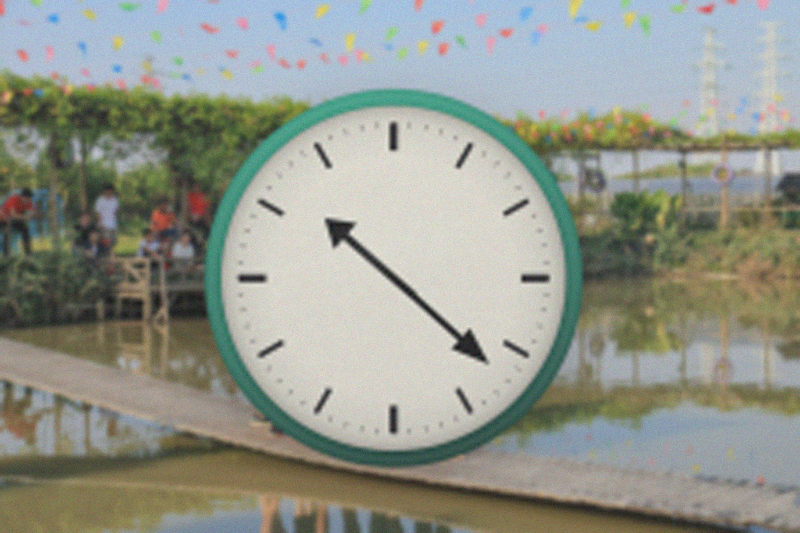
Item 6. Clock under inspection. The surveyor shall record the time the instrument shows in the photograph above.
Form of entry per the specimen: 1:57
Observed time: 10:22
